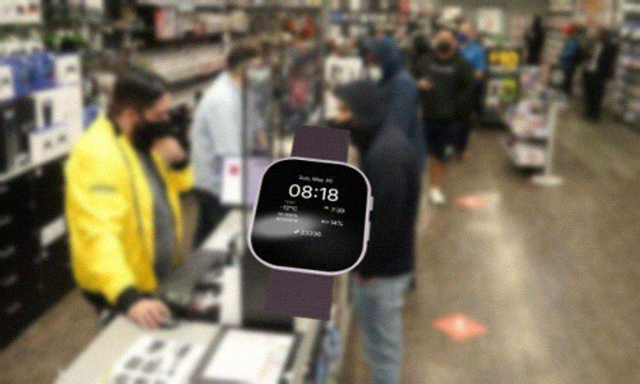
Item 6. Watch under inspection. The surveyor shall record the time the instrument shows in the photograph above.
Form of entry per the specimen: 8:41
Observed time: 8:18
